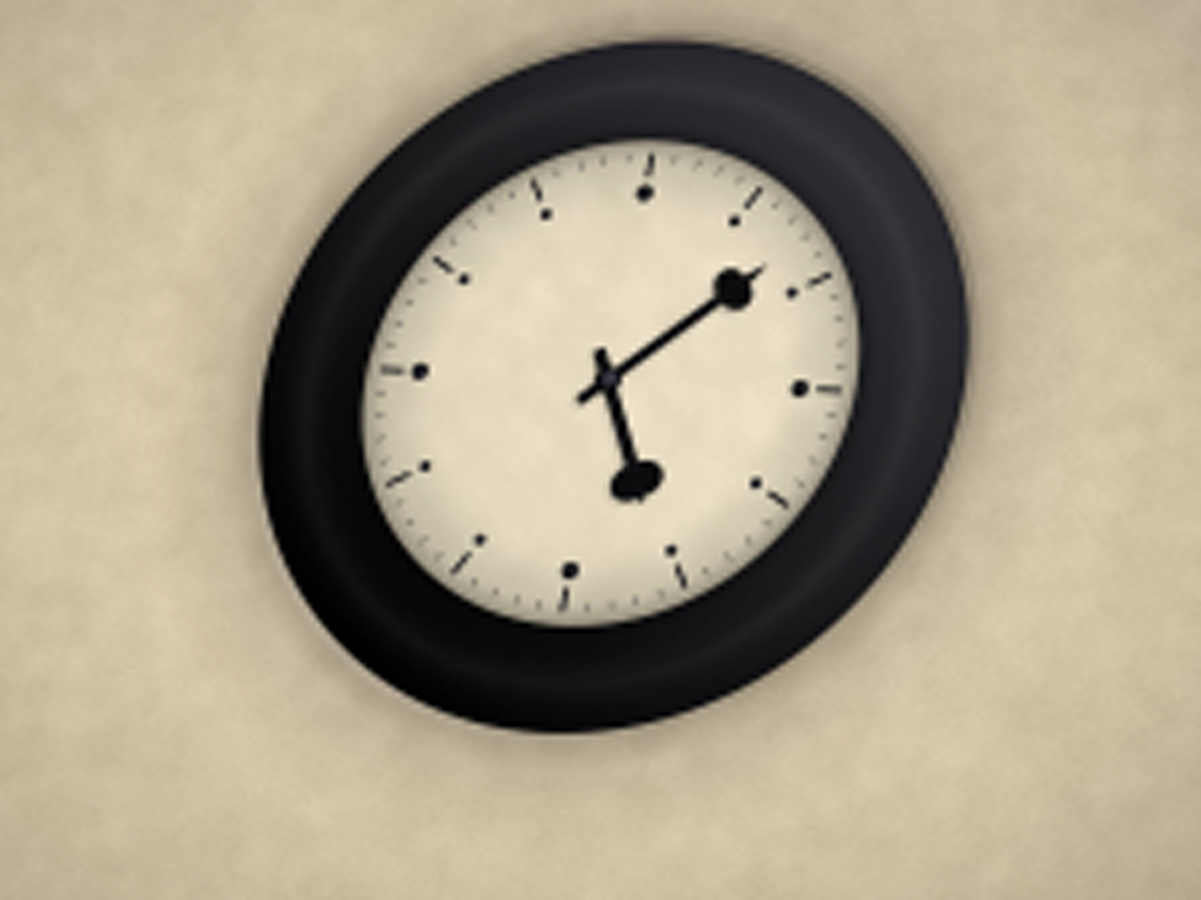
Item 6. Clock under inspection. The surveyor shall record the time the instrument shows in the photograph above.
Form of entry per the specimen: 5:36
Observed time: 5:08
